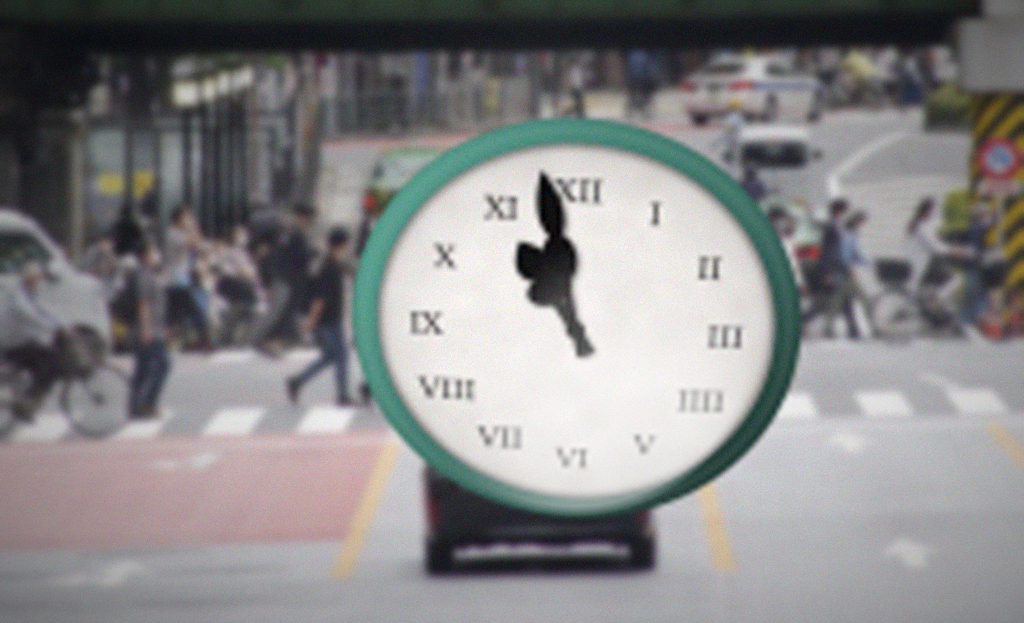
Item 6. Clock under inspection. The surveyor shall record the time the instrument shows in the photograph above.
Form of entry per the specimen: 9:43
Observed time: 10:58
